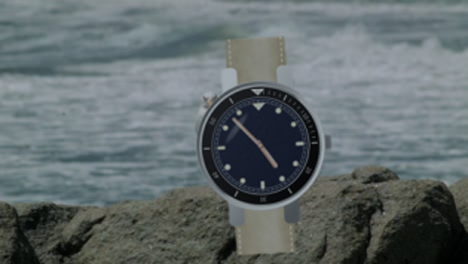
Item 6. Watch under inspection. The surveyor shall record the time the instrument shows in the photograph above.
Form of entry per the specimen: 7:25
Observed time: 4:53
